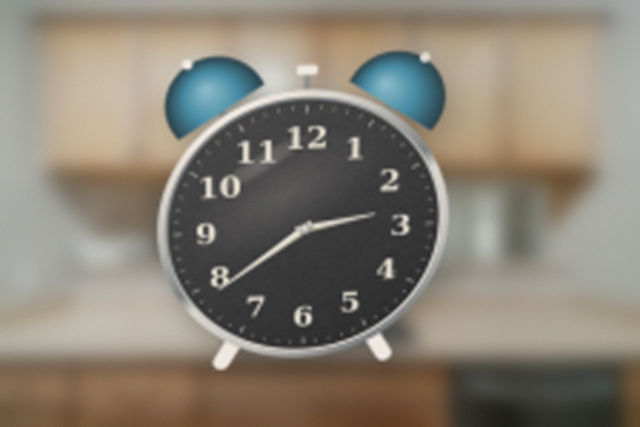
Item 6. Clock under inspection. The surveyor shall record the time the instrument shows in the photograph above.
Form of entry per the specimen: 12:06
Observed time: 2:39
